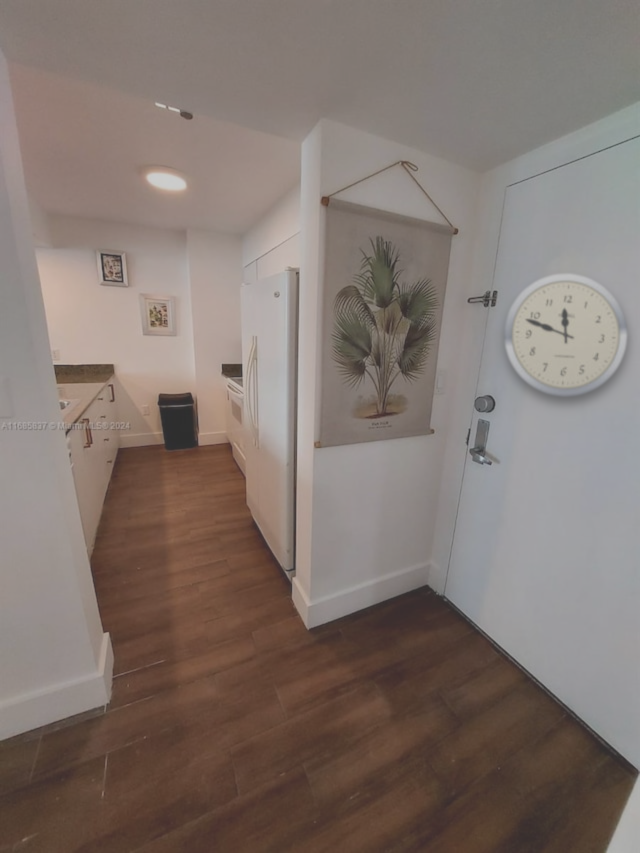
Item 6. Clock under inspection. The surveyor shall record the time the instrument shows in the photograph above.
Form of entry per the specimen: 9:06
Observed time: 11:48
